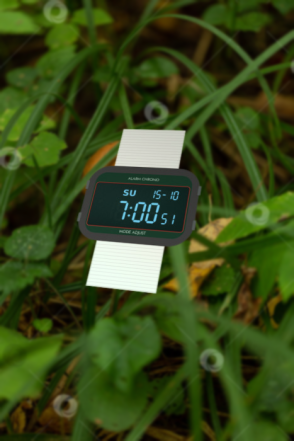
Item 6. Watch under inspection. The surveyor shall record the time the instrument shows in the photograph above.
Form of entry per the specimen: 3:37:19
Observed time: 7:00:51
